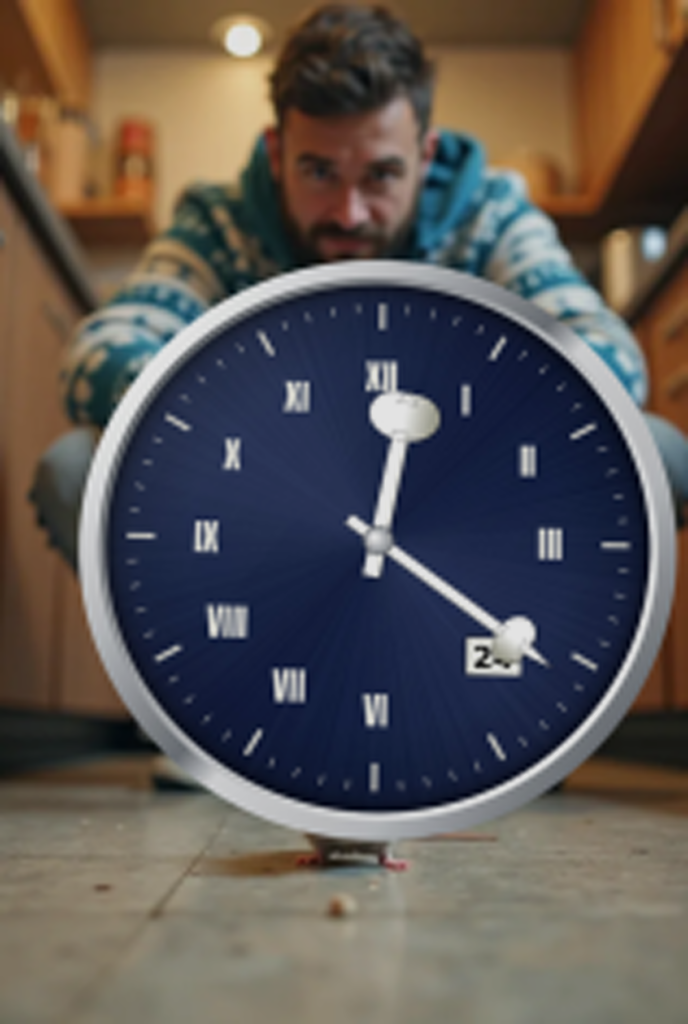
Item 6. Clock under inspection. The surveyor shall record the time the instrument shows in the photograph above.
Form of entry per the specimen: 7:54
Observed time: 12:21
